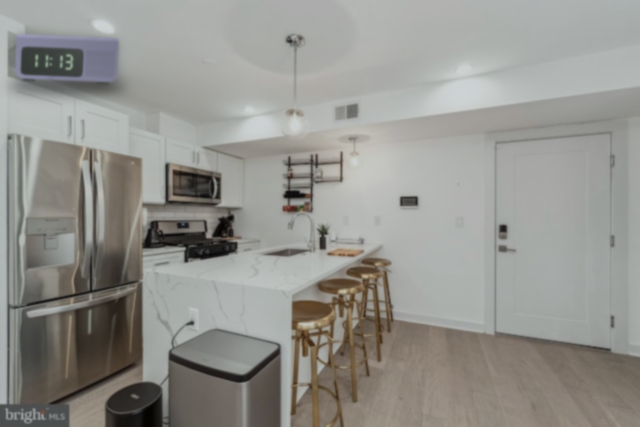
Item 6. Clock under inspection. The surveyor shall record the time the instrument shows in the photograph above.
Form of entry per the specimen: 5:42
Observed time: 11:13
